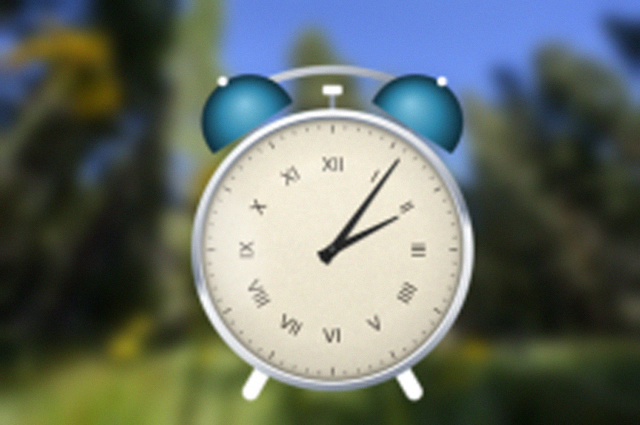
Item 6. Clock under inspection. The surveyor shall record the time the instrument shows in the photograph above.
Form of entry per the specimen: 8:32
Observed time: 2:06
